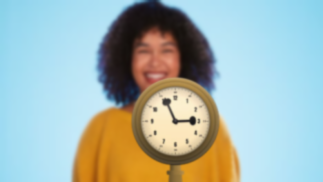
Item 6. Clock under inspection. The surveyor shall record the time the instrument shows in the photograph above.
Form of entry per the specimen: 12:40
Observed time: 2:56
